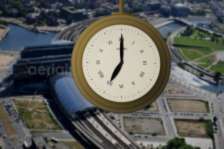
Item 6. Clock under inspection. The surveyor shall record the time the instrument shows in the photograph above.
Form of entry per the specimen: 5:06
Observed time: 7:00
